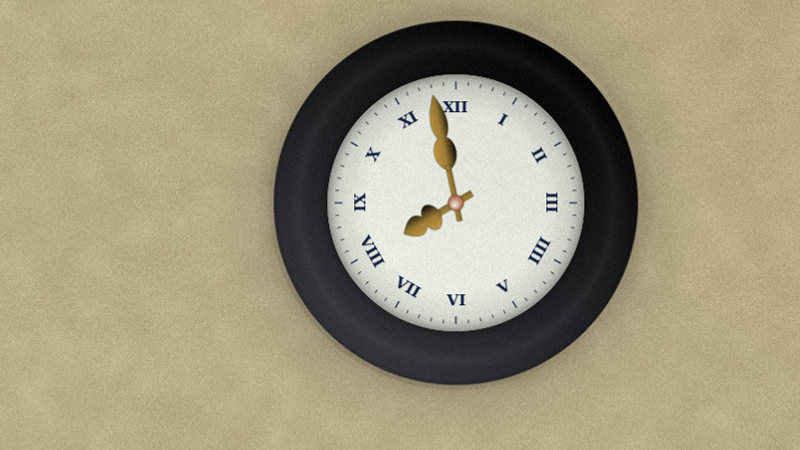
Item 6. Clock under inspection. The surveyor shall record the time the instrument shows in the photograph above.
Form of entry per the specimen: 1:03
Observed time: 7:58
